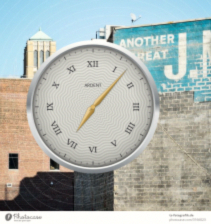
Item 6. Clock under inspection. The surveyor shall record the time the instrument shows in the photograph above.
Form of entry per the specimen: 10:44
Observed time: 7:07
